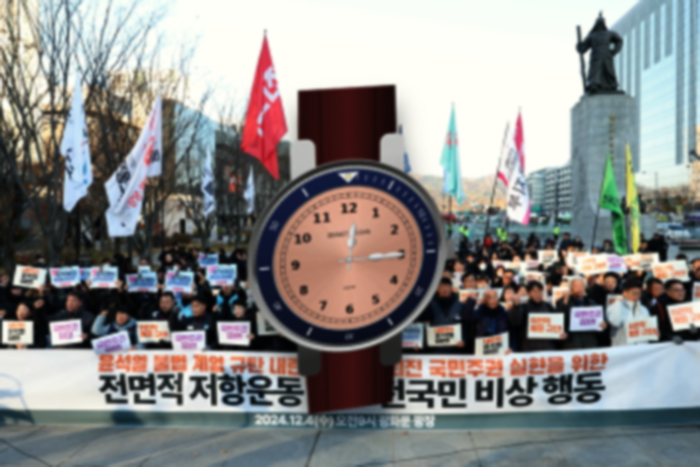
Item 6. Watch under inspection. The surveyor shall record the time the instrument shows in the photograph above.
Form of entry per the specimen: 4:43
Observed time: 12:15
